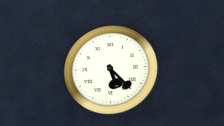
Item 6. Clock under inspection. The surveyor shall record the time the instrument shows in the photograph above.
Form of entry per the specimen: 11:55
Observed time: 5:23
